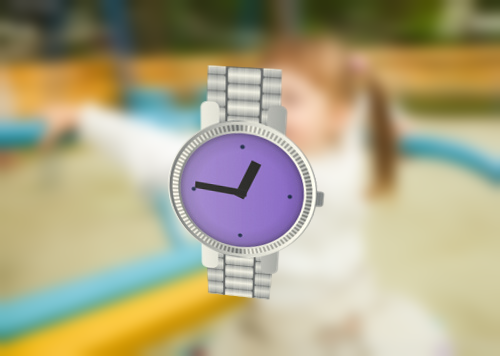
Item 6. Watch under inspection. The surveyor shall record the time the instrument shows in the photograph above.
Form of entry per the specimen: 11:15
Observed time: 12:46
